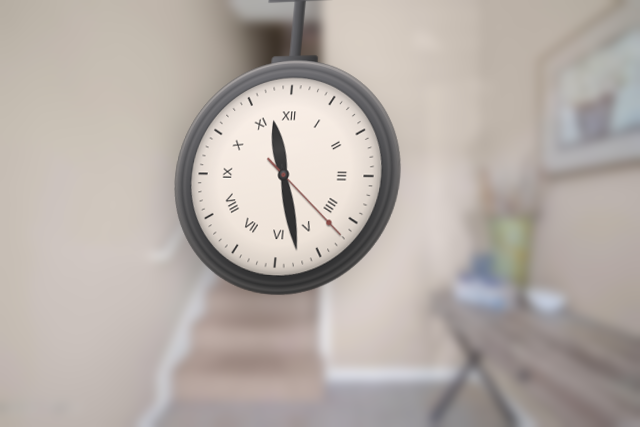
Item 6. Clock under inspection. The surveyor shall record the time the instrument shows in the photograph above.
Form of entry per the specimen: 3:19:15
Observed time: 11:27:22
